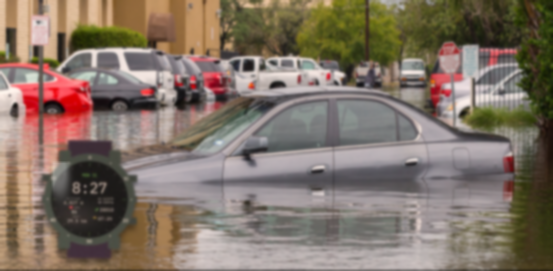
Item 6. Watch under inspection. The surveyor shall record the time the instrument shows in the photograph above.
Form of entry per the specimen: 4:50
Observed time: 8:27
